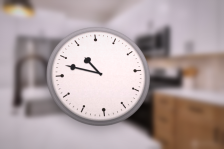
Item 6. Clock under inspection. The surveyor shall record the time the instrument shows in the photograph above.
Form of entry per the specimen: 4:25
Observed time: 10:48
